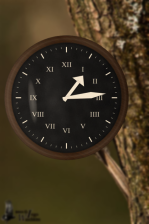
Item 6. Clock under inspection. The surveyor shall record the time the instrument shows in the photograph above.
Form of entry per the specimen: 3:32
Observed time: 1:14
